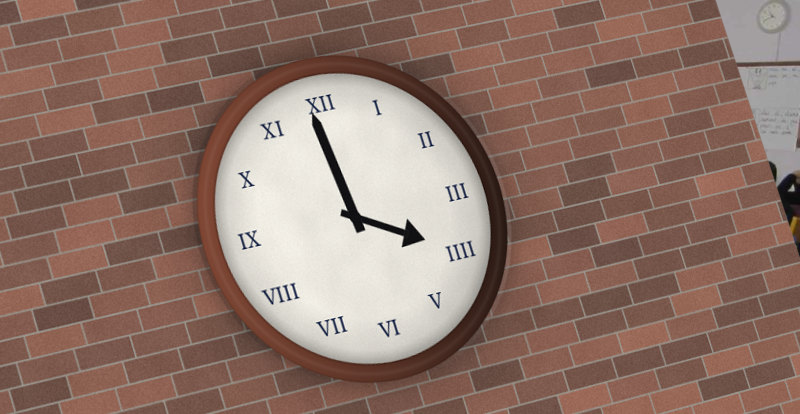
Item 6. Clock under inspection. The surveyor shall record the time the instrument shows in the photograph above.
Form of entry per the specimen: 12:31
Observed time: 3:59
